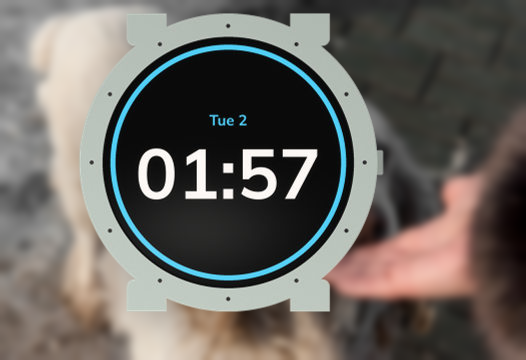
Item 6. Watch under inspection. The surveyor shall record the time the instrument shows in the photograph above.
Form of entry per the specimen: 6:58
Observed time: 1:57
